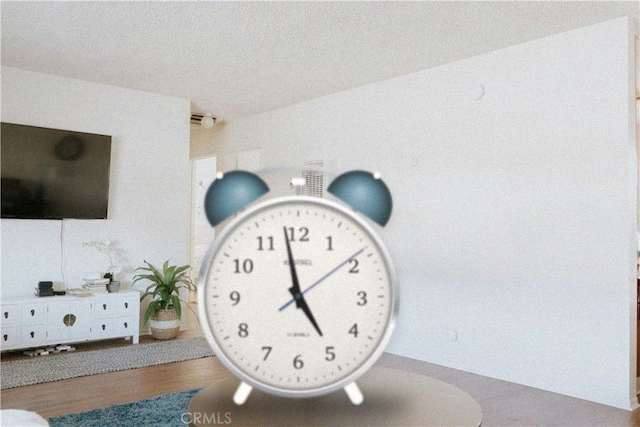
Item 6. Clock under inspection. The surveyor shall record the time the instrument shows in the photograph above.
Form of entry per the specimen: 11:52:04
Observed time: 4:58:09
